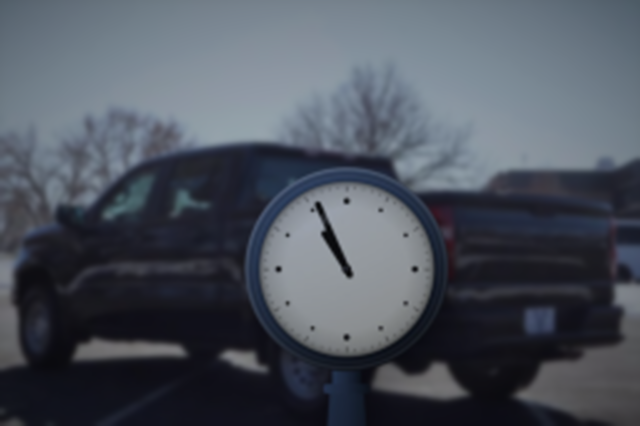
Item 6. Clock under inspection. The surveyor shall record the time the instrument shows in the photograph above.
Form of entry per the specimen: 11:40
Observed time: 10:56
